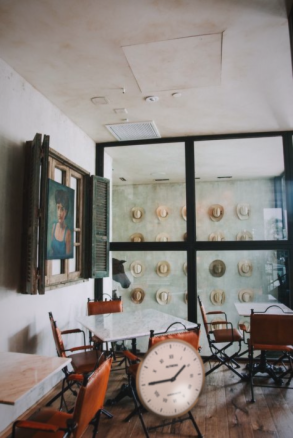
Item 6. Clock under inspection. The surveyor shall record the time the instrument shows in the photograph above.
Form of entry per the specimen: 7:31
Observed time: 1:45
